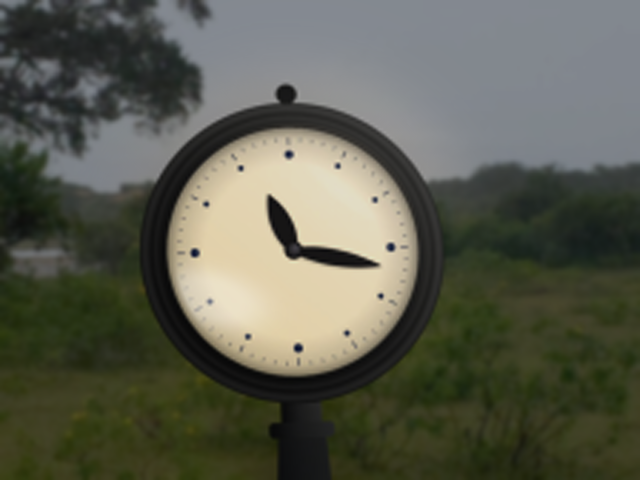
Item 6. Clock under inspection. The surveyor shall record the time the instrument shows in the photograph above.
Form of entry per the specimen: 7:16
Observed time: 11:17
